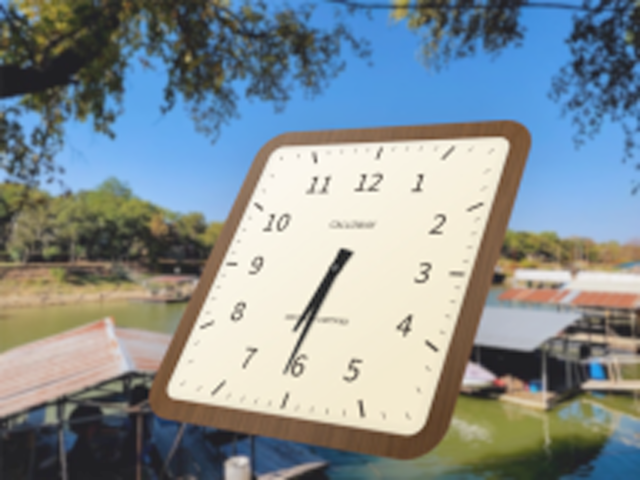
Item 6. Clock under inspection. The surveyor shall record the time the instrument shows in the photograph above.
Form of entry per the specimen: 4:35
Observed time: 6:31
